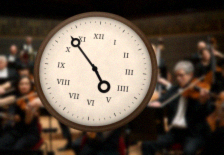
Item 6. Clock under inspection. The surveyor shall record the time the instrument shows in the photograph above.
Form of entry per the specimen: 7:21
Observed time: 4:53
